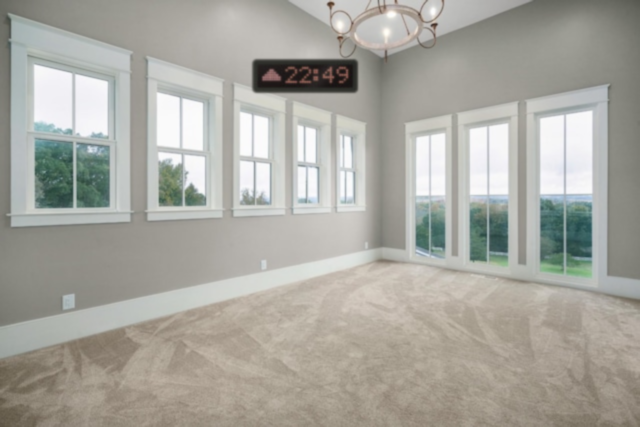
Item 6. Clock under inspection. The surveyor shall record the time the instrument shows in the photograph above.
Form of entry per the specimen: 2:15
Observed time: 22:49
